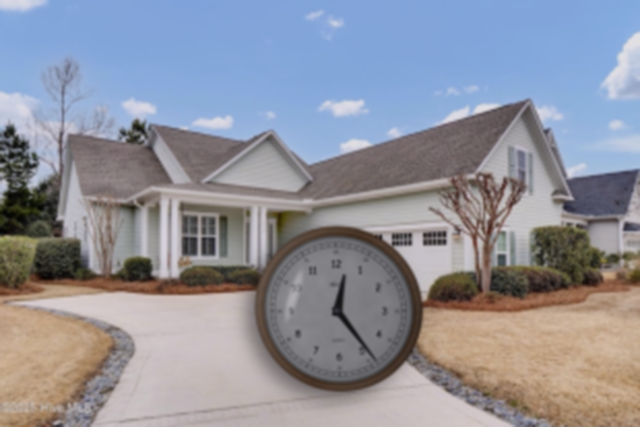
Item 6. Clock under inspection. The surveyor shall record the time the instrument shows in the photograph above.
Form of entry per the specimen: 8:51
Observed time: 12:24
